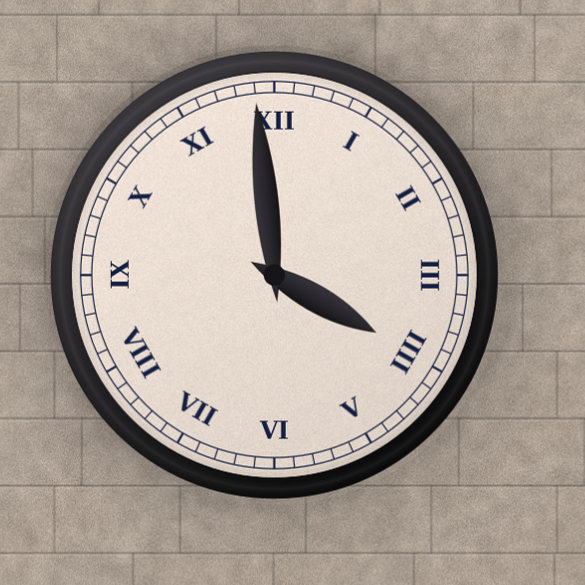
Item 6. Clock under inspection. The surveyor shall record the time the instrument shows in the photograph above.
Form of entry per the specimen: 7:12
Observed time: 3:59
